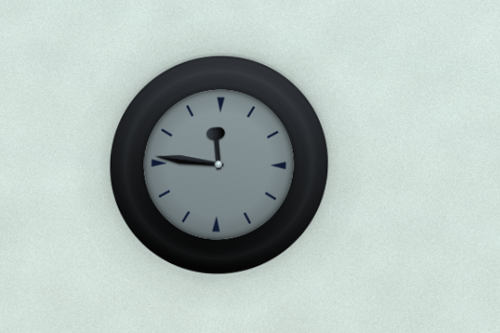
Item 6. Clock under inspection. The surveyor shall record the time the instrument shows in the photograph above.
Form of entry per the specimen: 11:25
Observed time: 11:46
